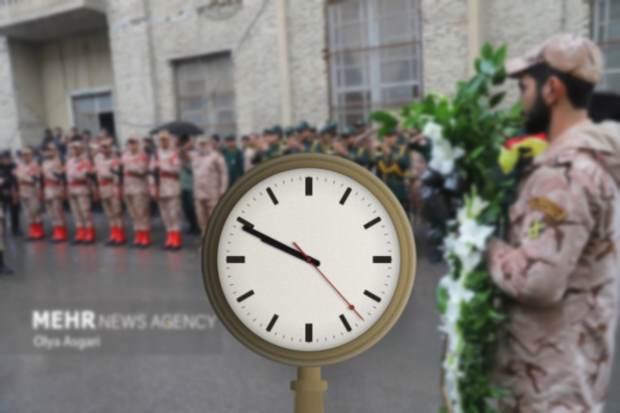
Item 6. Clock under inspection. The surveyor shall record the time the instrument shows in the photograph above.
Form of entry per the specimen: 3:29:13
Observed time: 9:49:23
